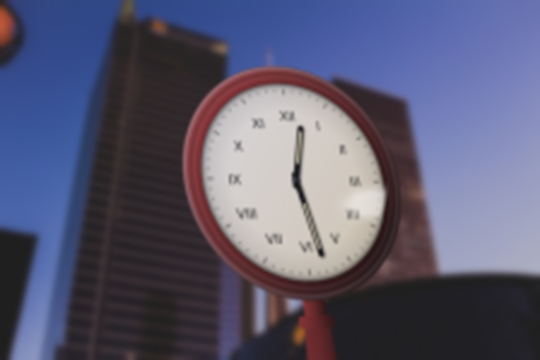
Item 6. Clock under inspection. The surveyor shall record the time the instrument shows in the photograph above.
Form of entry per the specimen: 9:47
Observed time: 12:28
